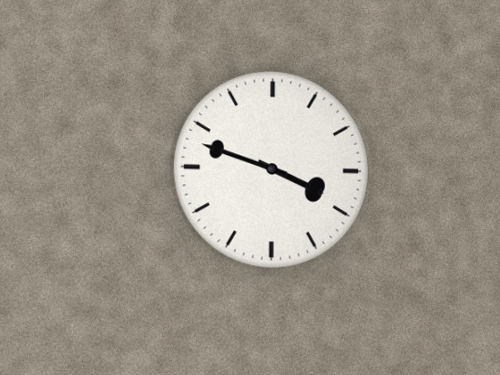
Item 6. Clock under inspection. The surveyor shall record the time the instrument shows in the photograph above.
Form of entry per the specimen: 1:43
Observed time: 3:48
